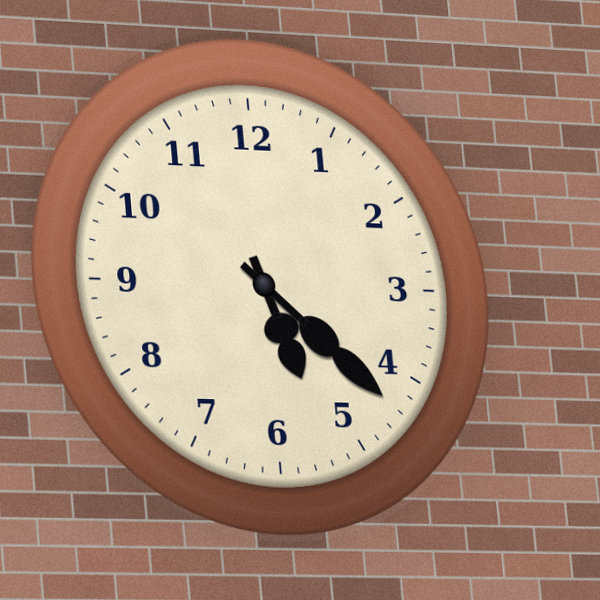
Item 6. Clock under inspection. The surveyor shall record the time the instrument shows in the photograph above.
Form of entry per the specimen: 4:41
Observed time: 5:22
